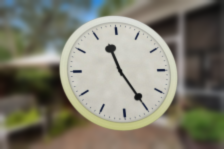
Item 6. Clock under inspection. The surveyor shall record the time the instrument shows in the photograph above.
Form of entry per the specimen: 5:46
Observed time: 11:25
